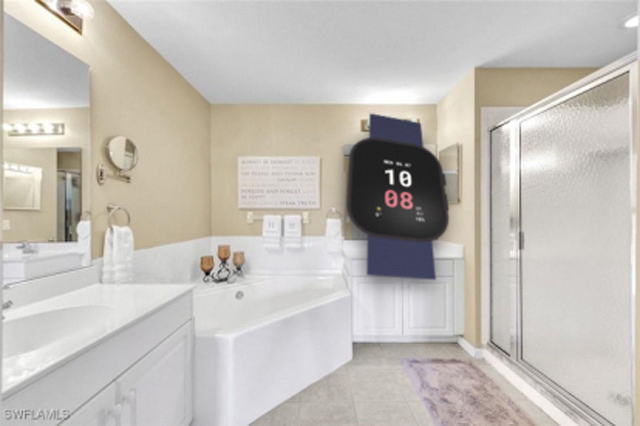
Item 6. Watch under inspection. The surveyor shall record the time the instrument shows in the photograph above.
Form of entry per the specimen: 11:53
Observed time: 10:08
